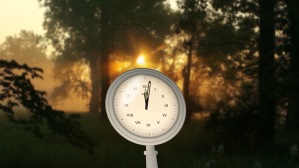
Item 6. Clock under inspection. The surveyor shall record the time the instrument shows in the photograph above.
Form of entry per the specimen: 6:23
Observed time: 12:02
